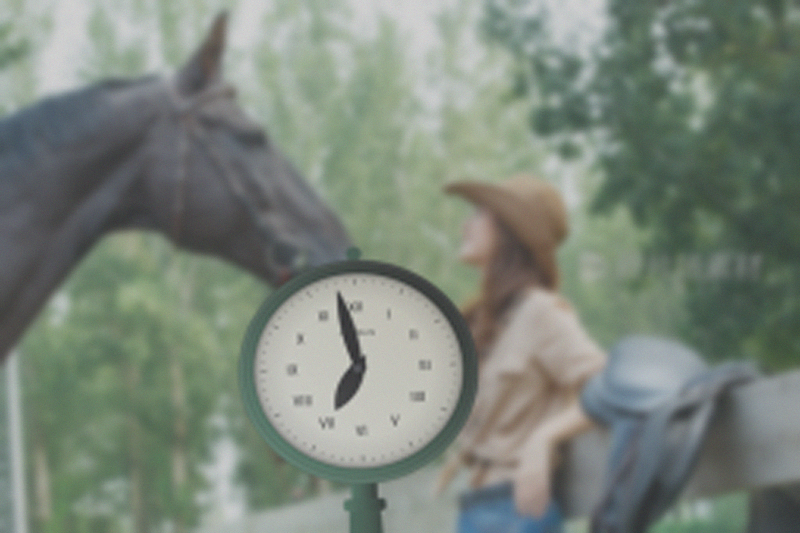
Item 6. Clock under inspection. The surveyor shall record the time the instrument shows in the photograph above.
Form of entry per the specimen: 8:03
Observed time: 6:58
